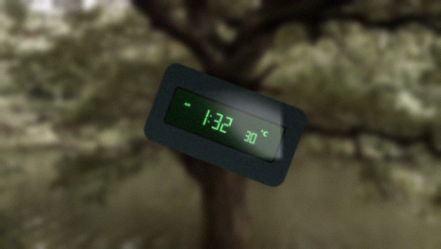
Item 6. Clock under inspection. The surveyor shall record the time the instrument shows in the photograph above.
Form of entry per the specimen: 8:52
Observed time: 1:32
